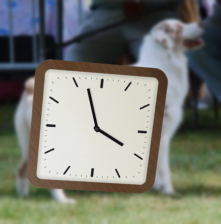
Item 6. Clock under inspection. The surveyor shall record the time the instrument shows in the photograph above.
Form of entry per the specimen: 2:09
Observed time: 3:57
